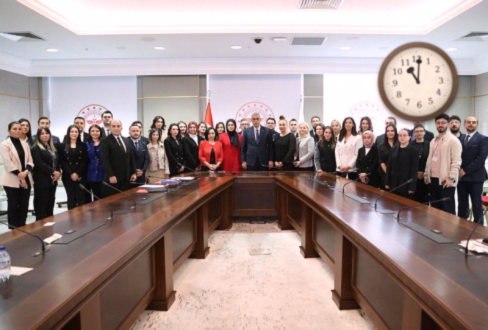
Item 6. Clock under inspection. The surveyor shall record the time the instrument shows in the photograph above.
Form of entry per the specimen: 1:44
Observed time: 11:01
